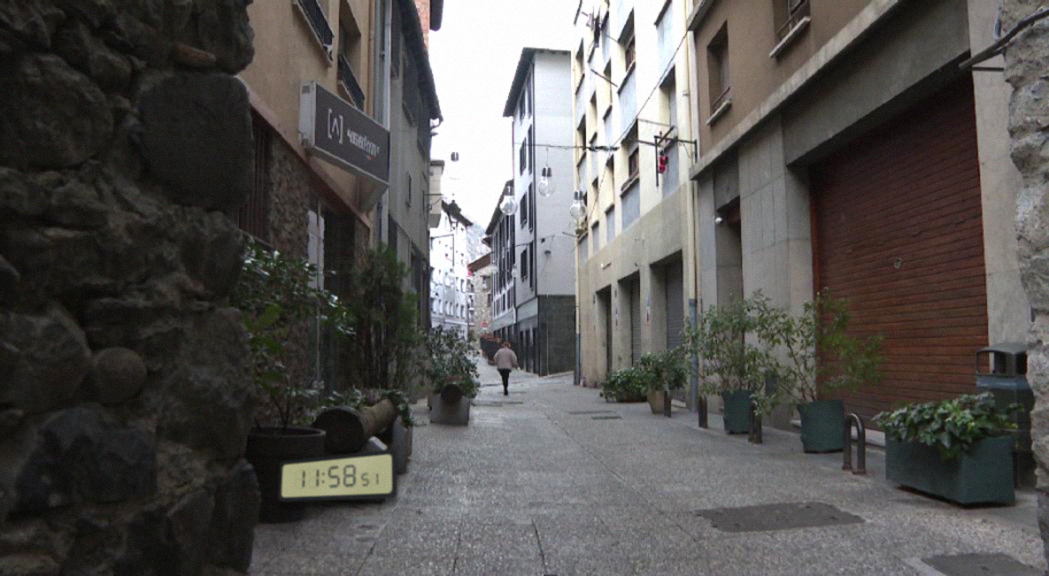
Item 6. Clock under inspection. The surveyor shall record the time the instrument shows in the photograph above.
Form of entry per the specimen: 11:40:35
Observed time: 11:58:51
